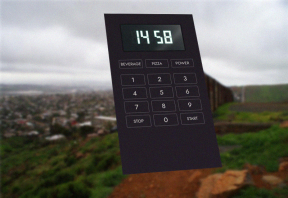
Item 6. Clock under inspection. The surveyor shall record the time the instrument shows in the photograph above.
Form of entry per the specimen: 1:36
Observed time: 14:58
